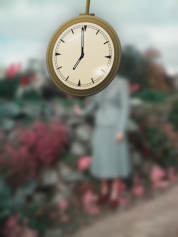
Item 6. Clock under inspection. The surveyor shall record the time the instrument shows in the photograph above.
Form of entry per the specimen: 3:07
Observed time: 6:59
